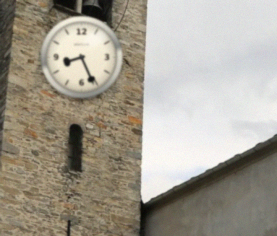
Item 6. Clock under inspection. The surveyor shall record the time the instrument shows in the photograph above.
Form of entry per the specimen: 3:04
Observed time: 8:26
